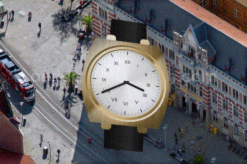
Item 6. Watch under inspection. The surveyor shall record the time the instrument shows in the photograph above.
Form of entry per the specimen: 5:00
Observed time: 3:40
